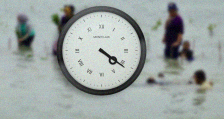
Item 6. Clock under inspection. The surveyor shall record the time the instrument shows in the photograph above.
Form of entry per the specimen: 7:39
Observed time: 4:21
